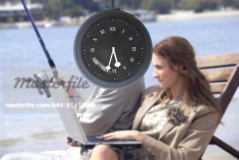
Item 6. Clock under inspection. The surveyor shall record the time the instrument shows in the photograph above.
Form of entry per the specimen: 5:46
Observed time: 5:33
